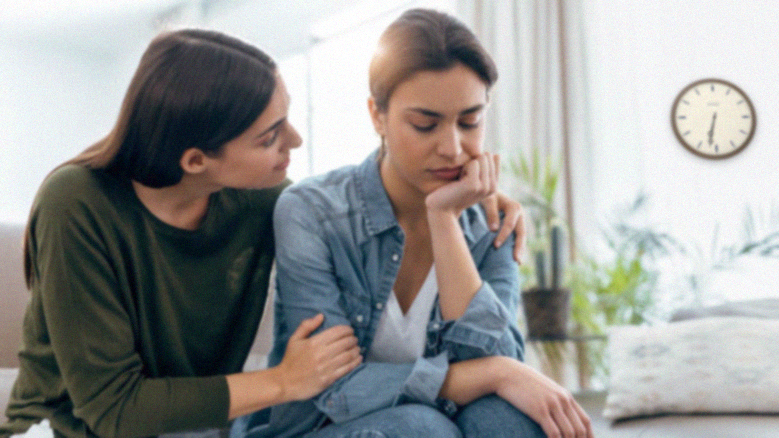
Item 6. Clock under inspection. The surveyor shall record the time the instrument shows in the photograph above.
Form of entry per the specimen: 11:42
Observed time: 6:32
